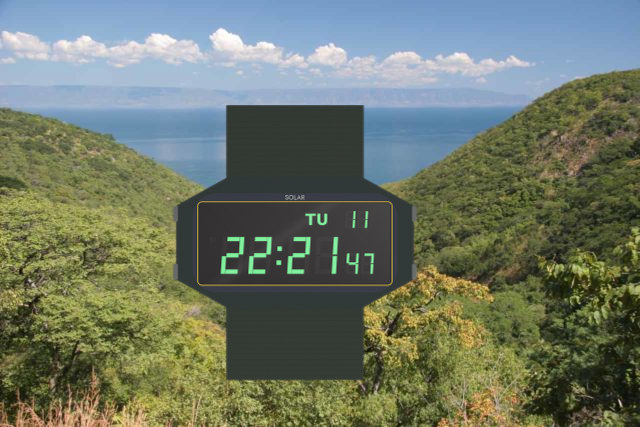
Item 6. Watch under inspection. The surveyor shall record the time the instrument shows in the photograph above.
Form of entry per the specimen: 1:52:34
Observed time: 22:21:47
